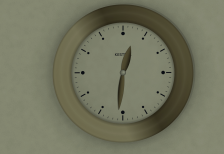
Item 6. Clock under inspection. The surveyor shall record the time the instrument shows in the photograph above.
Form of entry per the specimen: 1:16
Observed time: 12:31
